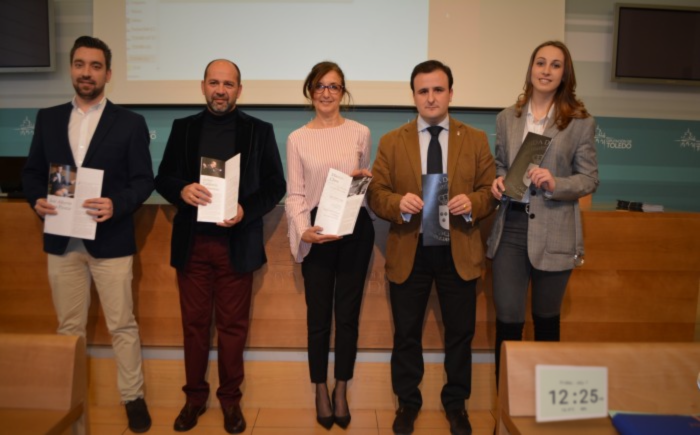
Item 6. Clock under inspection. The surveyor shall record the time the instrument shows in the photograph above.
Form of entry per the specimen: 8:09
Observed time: 12:25
